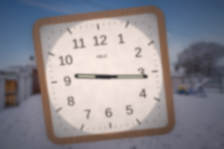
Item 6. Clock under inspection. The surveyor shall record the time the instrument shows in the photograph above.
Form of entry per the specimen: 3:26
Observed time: 9:16
